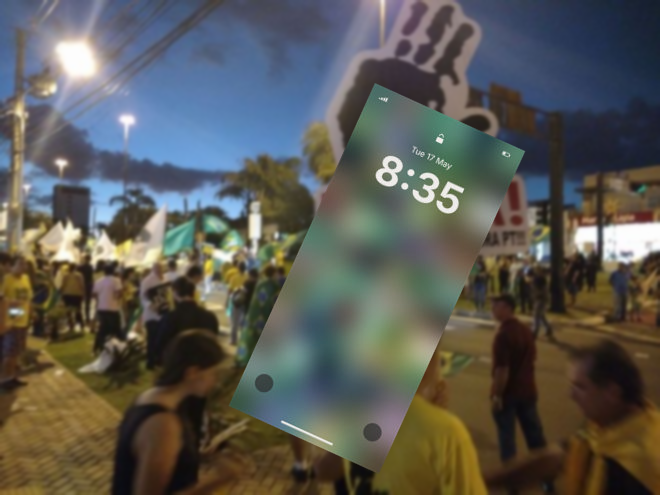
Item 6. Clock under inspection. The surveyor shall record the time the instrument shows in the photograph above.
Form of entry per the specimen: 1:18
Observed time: 8:35
